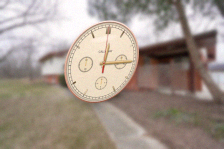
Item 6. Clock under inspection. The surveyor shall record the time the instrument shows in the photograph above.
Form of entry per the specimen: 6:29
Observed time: 12:15
